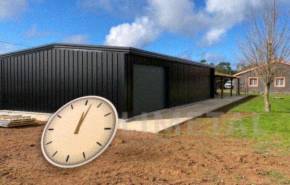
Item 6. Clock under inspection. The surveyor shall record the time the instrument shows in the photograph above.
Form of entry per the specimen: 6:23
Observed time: 12:02
